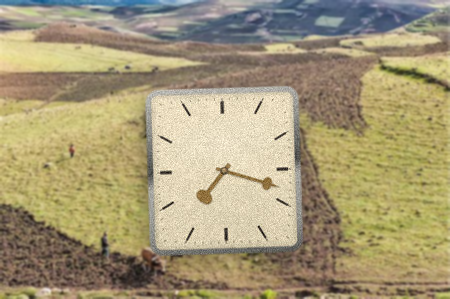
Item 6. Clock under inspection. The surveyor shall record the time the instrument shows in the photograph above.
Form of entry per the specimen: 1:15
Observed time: 7:18
